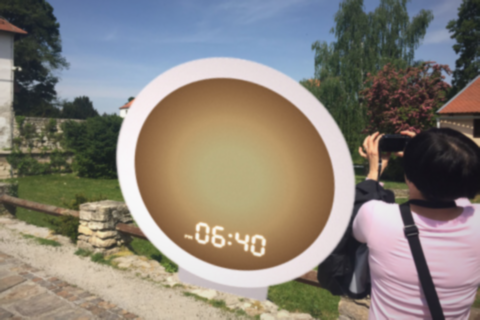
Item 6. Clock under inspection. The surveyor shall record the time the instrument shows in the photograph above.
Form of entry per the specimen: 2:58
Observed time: 6:40
